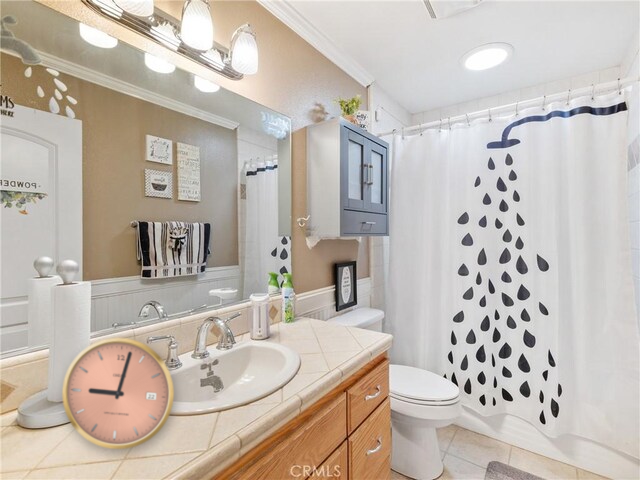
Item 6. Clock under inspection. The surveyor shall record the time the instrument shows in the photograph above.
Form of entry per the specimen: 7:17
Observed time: 9:02
